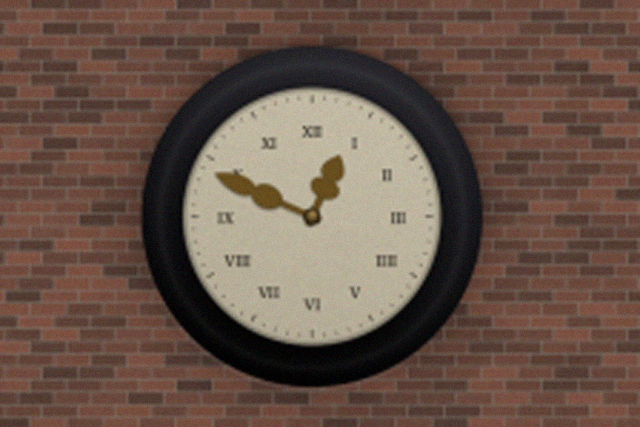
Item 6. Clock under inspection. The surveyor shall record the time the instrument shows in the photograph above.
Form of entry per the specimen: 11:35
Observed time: 12:49
